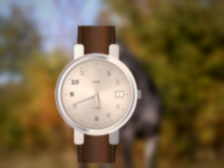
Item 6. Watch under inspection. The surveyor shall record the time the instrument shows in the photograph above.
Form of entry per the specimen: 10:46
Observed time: 5:41
